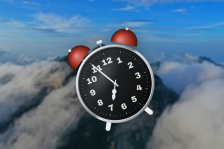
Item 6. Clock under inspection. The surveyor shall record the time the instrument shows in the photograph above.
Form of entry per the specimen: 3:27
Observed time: 6:55
